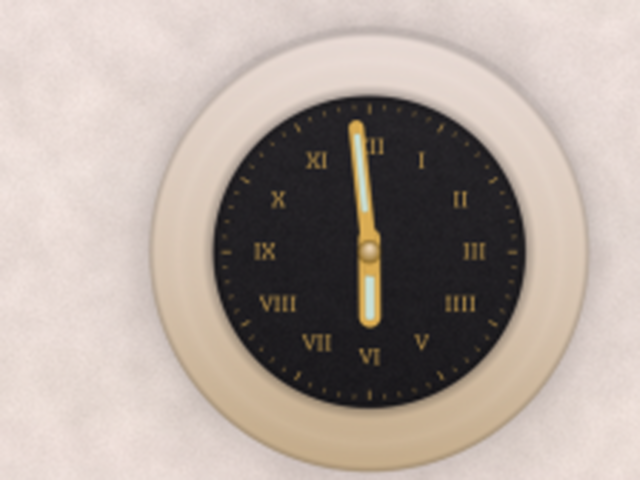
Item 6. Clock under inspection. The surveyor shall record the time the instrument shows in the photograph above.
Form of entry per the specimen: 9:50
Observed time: 5:59
